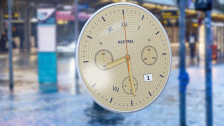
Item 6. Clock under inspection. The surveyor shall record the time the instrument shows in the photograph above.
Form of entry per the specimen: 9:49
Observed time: 8:29
